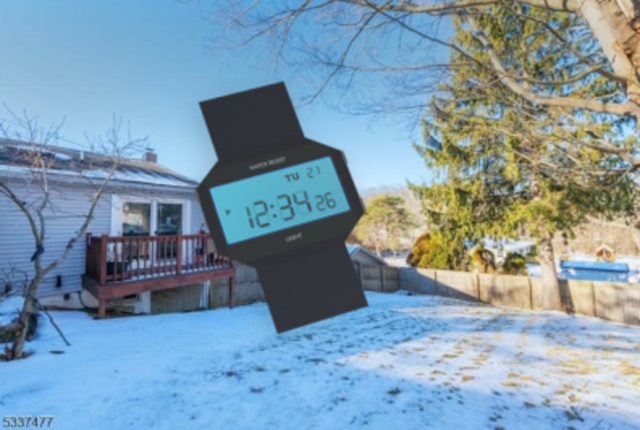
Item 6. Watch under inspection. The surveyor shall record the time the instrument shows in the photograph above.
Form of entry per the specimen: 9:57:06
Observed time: 12:34:26
